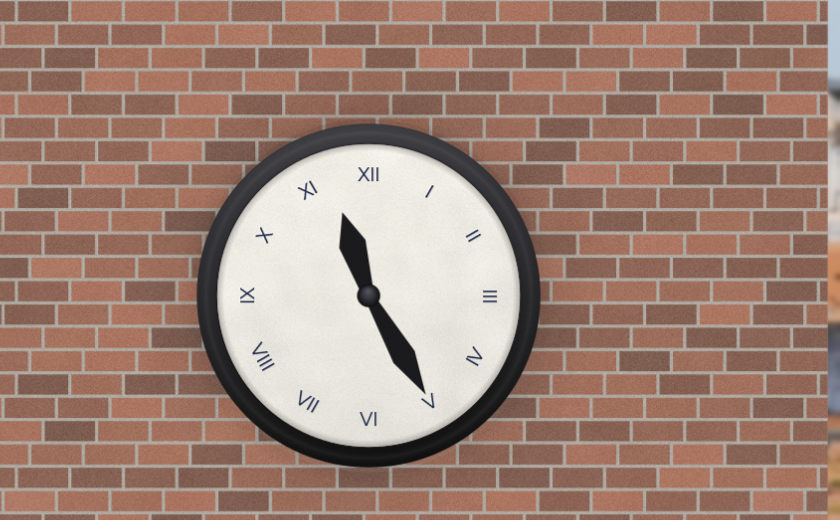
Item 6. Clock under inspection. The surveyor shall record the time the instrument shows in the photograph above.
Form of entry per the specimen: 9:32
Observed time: 11:25
